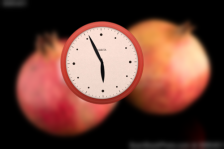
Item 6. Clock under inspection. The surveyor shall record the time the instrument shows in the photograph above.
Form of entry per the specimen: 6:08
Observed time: 5:56
